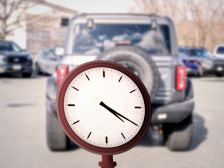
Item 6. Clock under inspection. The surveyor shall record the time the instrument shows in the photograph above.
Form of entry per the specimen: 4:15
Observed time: 4:20
